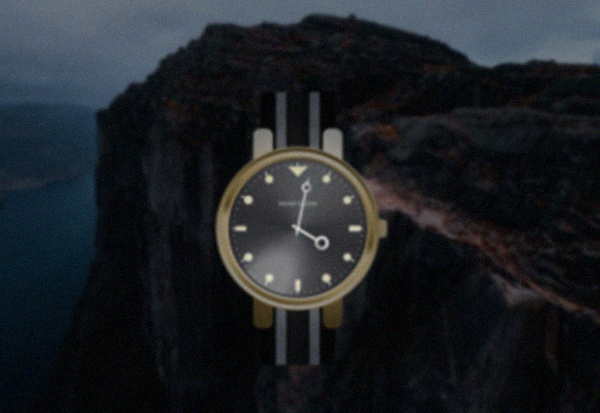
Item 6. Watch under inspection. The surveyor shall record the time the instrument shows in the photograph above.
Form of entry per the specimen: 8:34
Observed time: 4:02
